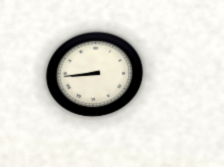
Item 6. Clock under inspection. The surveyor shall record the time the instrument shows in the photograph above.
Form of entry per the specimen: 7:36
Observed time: 8:44
